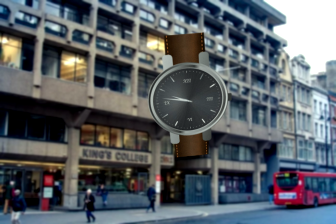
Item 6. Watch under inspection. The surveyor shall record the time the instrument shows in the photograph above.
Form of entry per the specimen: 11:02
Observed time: 9:47
